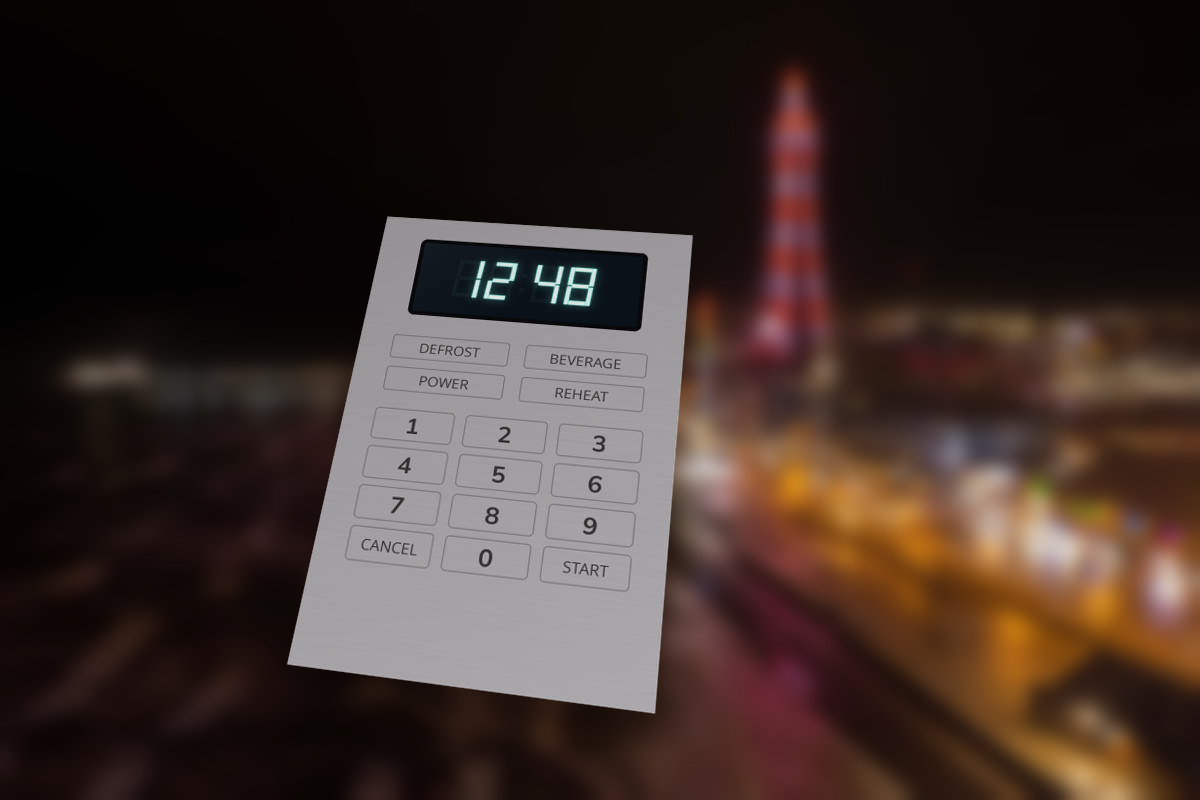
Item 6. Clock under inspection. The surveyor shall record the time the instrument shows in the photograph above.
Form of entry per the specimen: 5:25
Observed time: 12:48
